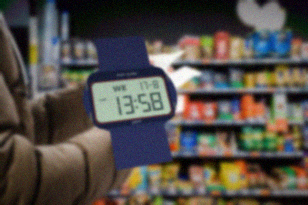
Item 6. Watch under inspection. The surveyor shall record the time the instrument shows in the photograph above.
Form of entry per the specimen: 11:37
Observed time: 13:58
